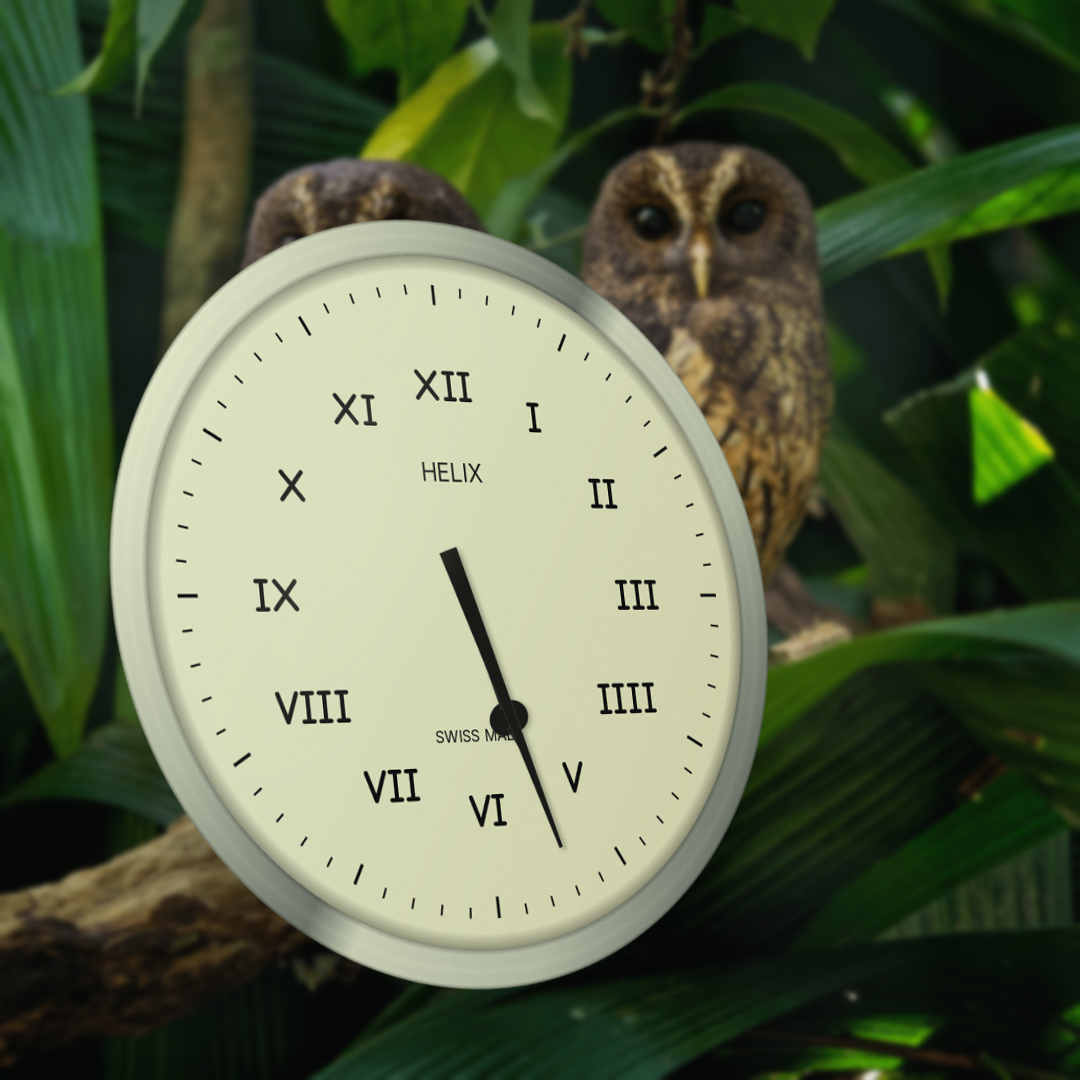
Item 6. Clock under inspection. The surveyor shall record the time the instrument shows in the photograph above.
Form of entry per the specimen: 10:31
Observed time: 5:27
